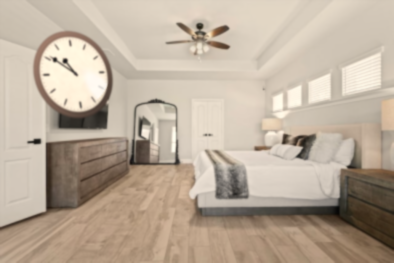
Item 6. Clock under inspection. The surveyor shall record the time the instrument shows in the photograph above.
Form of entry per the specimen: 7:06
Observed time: 10:51
